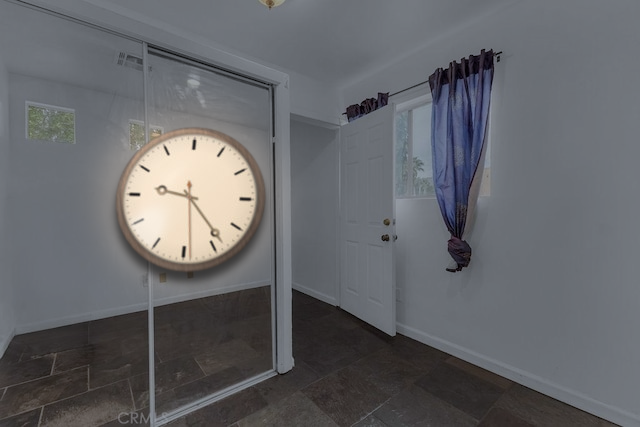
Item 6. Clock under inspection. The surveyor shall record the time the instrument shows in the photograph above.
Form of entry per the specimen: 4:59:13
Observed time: 9:23:29
